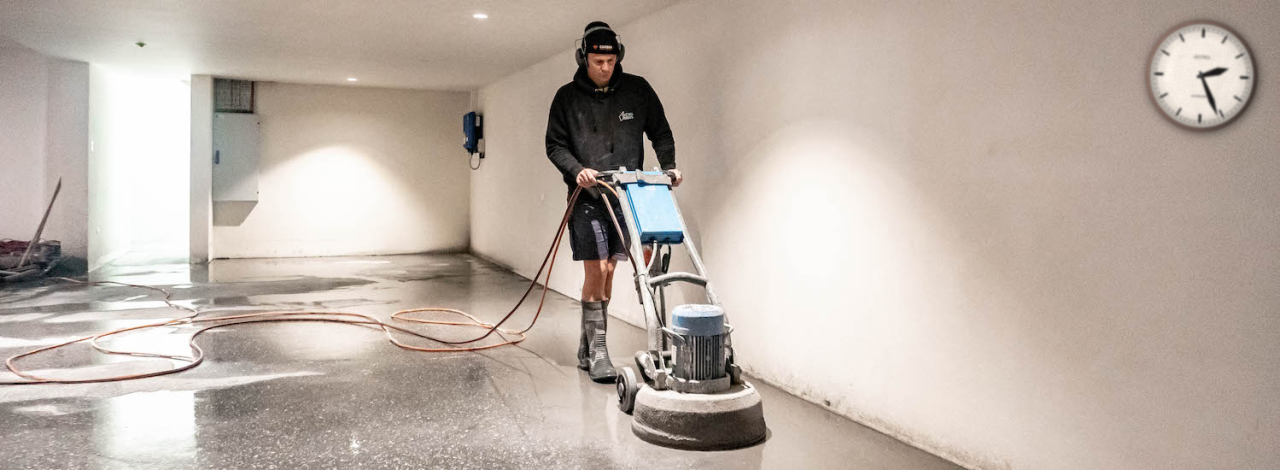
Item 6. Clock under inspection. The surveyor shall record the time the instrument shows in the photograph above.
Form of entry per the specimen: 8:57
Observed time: 2:26
